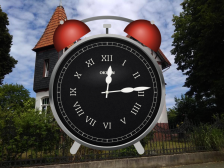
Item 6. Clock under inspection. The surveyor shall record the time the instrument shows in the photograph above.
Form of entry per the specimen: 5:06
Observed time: 12:14
